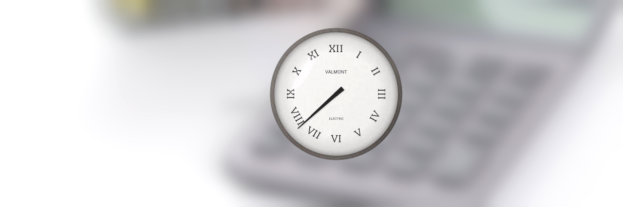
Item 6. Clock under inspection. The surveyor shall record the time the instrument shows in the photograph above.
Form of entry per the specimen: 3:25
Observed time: 7:38
